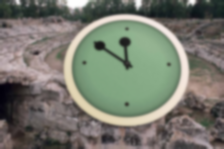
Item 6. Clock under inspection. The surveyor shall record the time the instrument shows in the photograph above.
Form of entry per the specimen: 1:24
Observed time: 11:51
